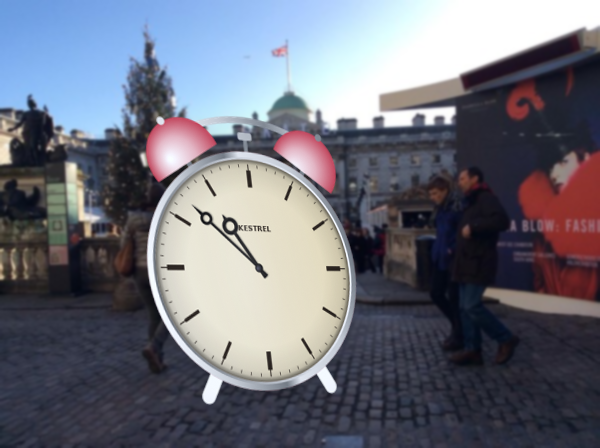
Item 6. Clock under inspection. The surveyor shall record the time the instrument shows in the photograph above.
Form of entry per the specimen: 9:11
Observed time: 10:52
